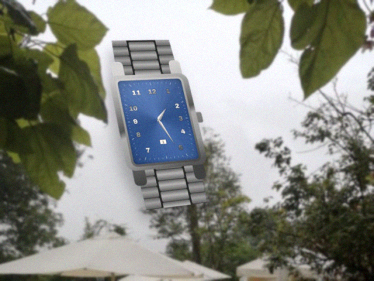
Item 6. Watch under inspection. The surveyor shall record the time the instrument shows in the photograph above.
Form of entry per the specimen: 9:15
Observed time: 1:26
